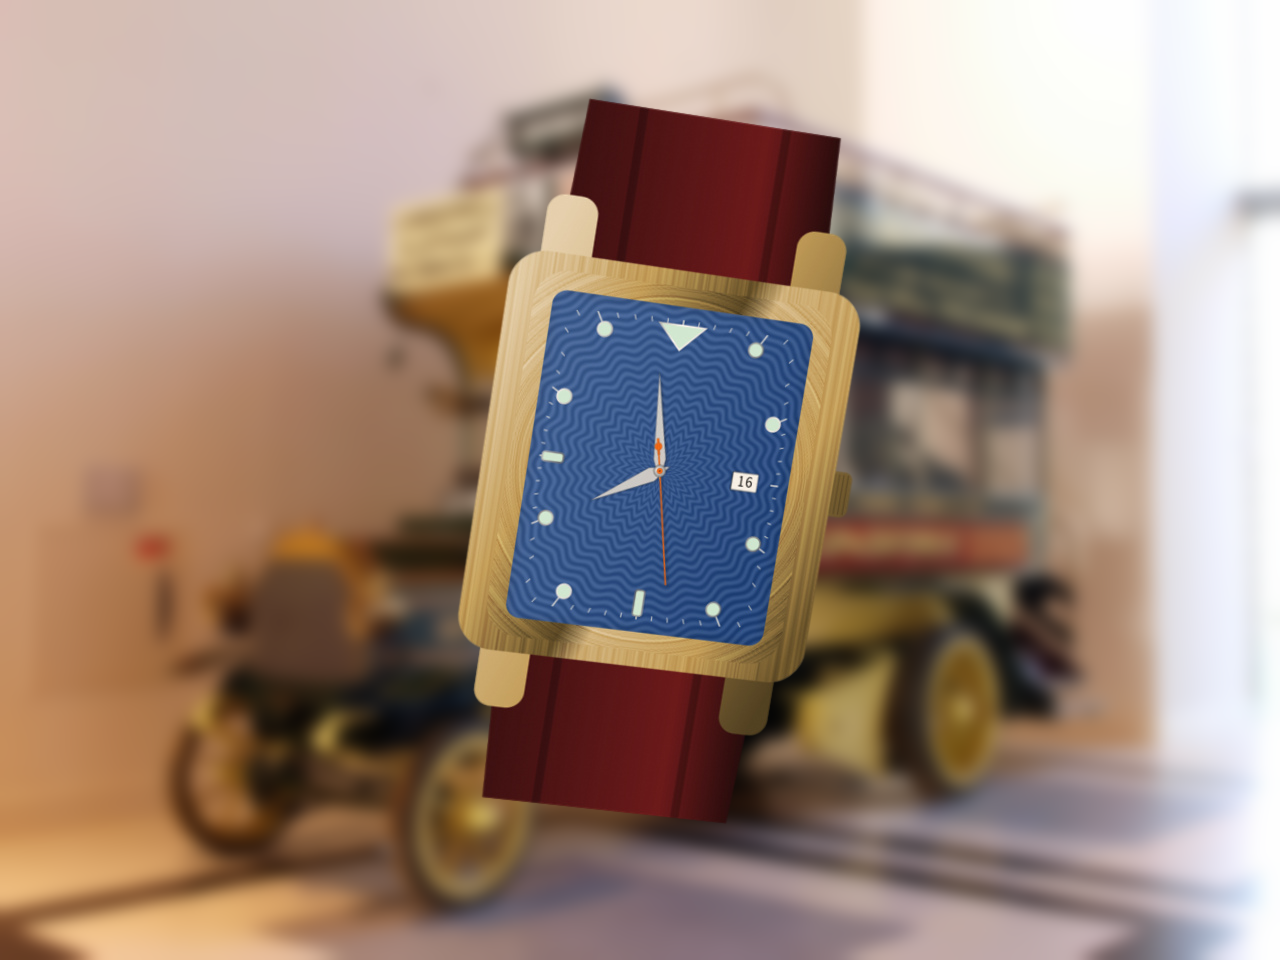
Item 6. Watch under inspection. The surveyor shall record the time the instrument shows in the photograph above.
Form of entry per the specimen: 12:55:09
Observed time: 7:58:28
